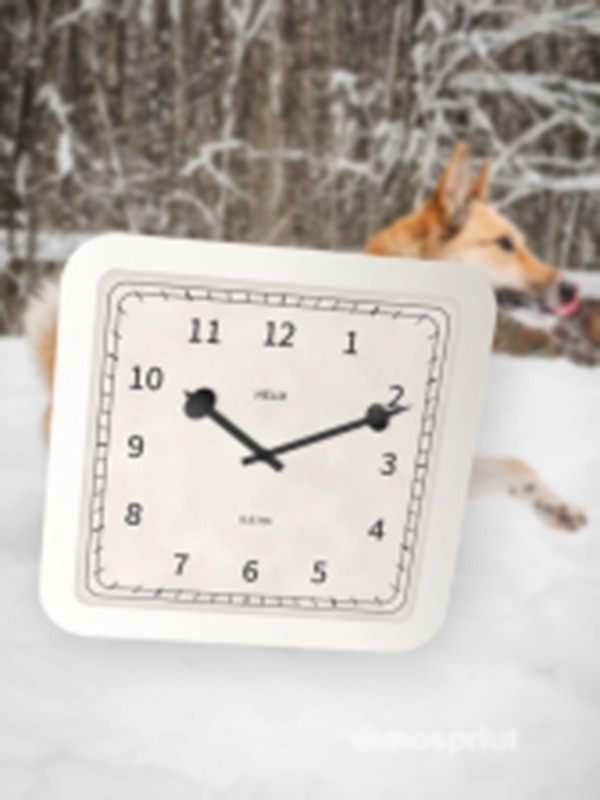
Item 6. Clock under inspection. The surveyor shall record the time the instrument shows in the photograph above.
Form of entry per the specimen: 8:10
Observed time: 10:11
